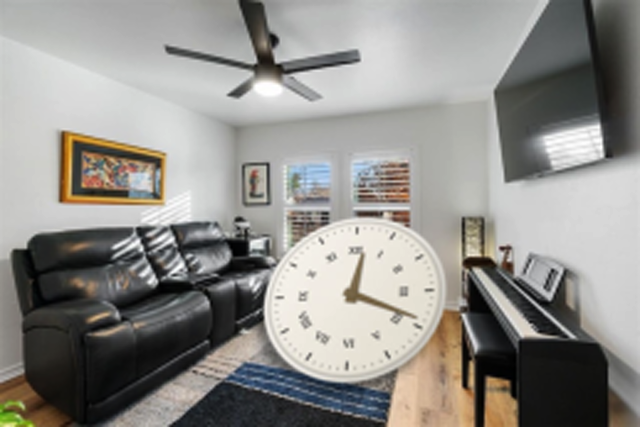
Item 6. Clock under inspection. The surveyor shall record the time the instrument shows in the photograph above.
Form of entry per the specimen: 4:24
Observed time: 12:19
